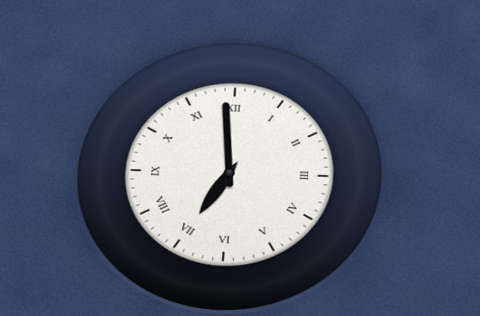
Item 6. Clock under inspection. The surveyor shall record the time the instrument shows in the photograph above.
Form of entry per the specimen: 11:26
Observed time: 6:59
